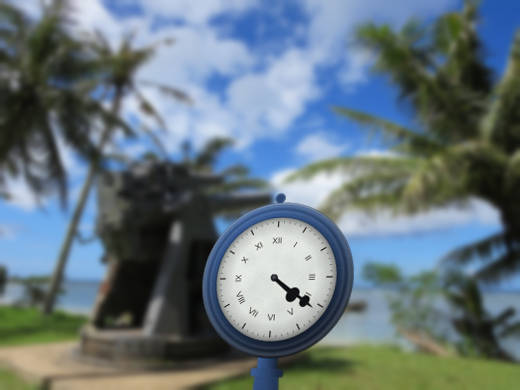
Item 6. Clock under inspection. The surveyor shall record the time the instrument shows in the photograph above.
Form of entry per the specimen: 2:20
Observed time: 4:21
